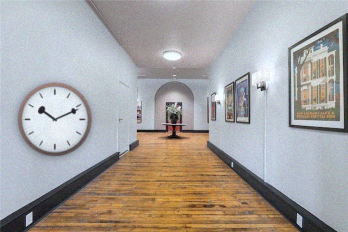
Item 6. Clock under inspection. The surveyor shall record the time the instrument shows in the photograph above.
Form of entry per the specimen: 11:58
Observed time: 10:11
